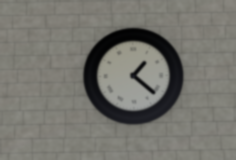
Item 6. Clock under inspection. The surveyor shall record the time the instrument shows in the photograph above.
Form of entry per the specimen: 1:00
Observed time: 1:22
